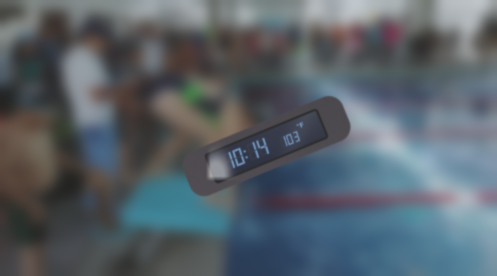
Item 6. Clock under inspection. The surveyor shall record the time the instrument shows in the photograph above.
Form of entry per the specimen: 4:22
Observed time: 10:14
